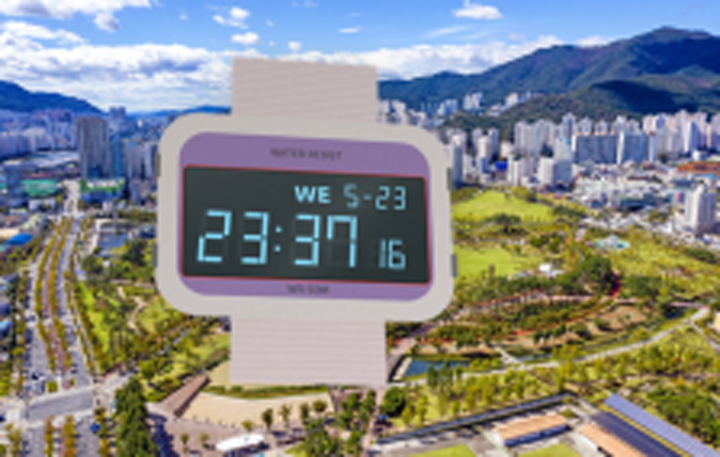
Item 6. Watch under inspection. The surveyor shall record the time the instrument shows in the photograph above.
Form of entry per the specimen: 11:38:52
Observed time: 23:37:16
